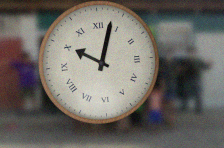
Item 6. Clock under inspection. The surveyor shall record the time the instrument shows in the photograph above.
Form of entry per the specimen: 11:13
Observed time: 10:03
